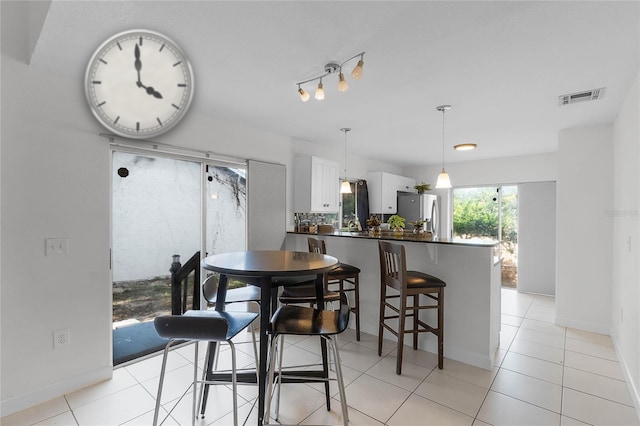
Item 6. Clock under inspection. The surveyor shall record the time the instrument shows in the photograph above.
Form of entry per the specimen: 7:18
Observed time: 3:59
